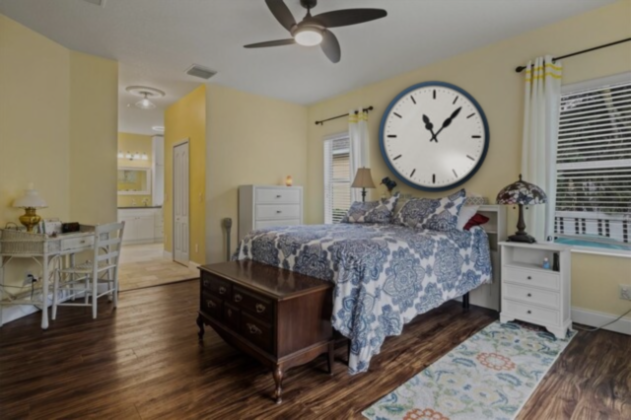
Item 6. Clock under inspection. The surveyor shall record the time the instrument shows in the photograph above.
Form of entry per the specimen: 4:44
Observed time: 11:07
